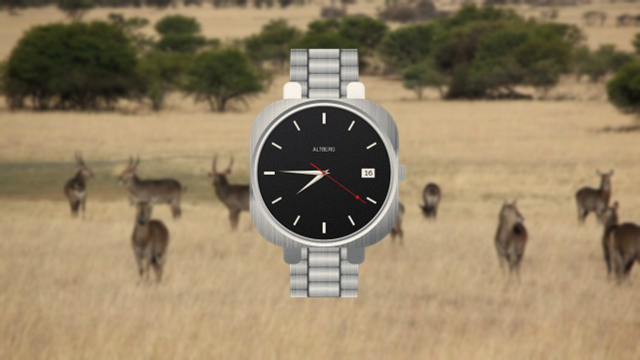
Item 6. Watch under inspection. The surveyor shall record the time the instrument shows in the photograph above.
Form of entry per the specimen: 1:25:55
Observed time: 7:45:21
